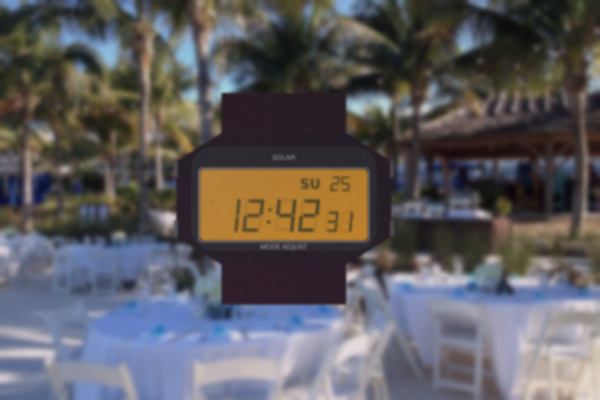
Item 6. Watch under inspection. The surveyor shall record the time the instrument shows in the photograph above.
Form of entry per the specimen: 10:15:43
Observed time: 12:42:31
